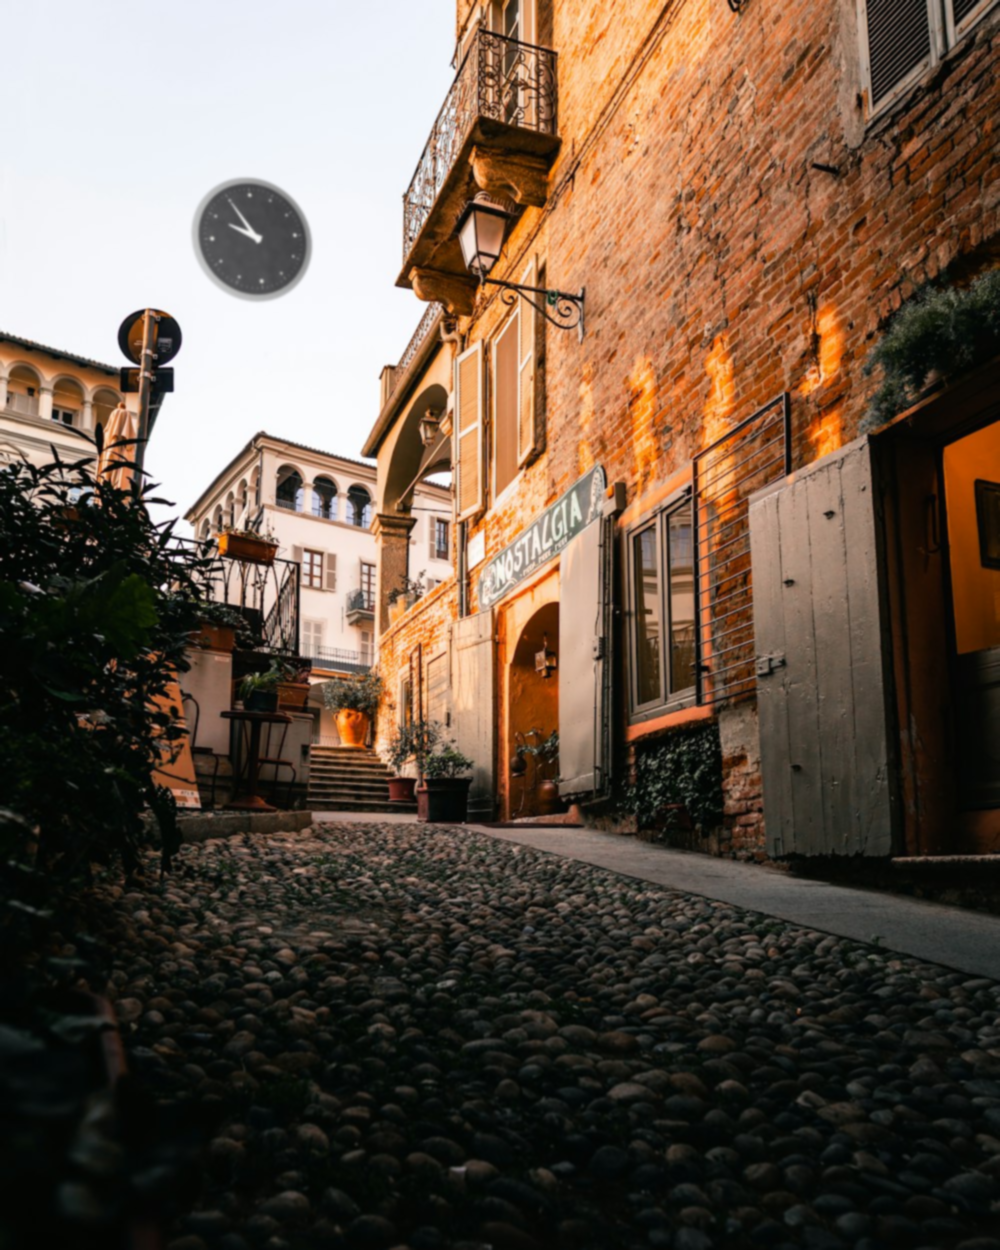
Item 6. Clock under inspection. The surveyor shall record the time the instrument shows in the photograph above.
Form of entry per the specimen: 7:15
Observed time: 9:55
